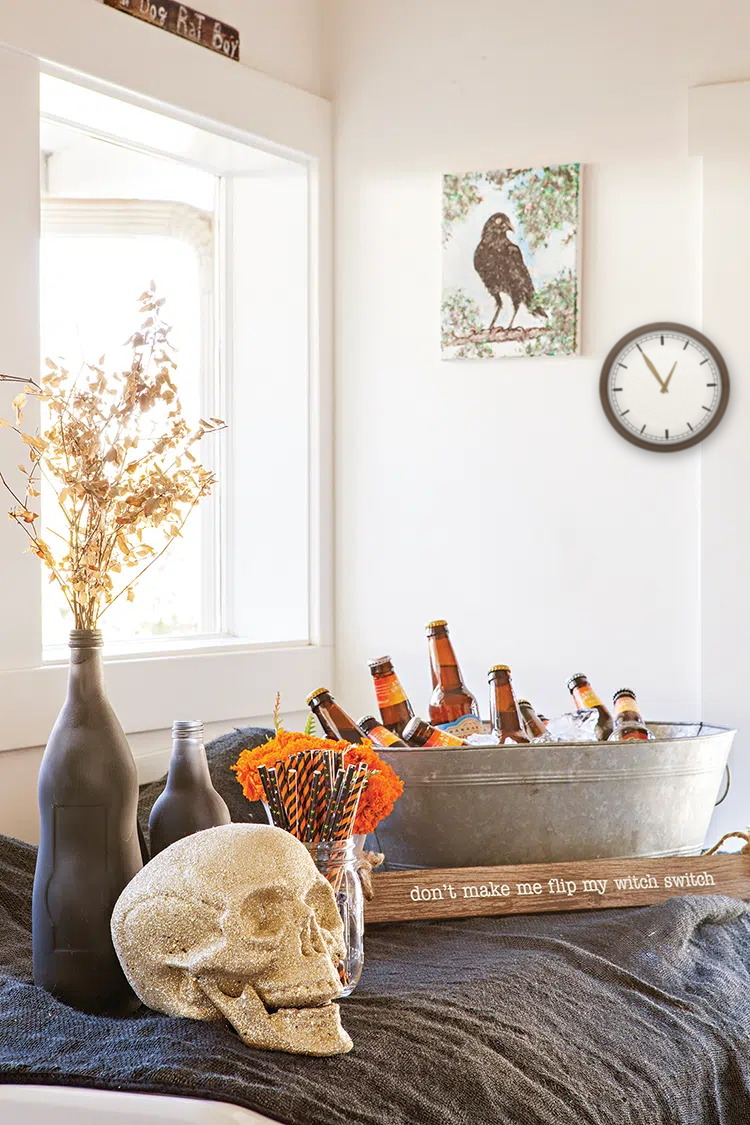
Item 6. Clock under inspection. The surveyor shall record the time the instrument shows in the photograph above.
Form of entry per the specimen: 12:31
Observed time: 12:55
